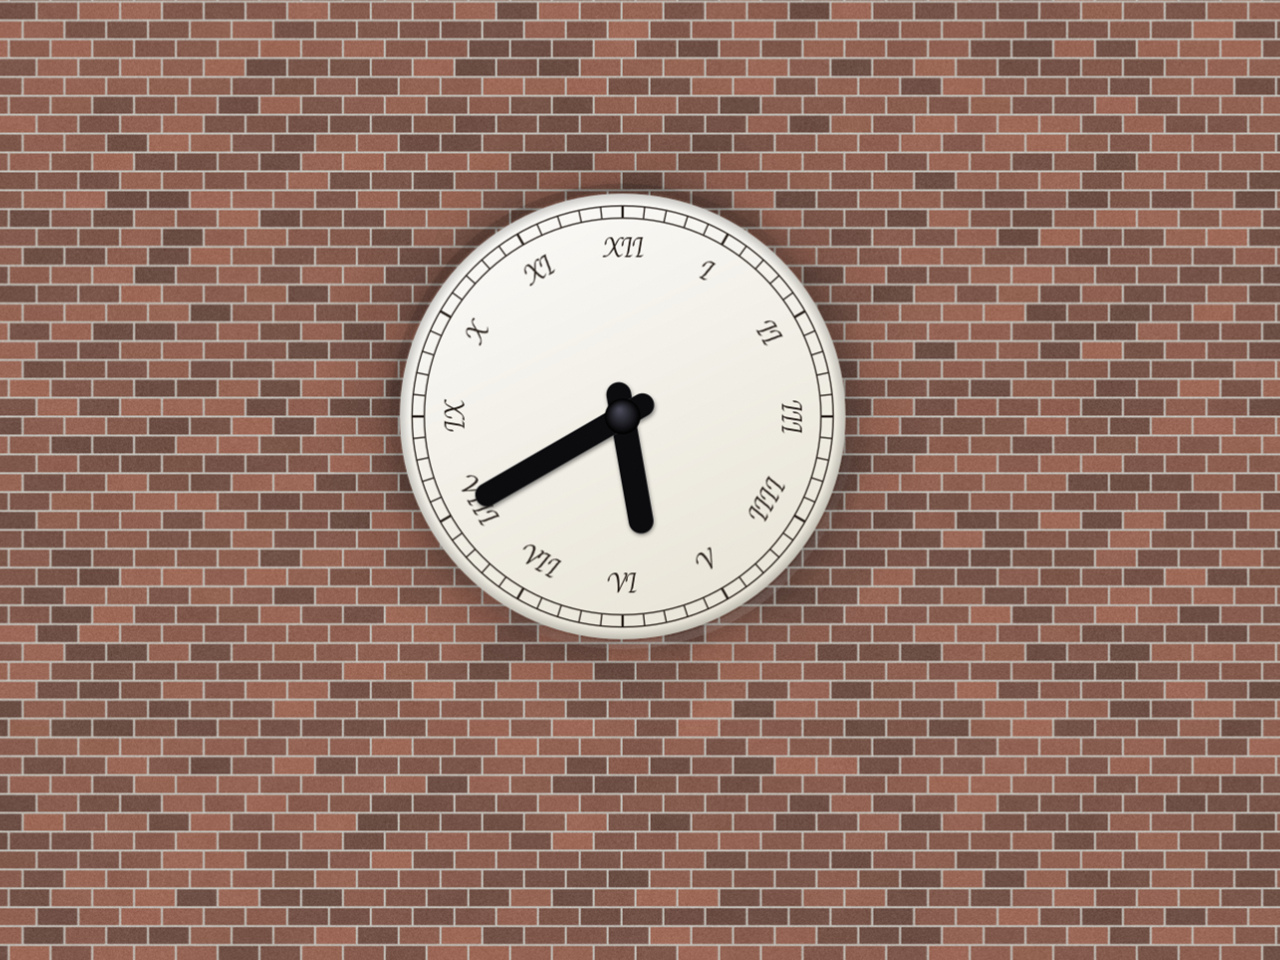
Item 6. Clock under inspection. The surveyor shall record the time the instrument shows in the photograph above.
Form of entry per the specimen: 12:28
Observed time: 5:40
